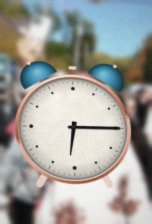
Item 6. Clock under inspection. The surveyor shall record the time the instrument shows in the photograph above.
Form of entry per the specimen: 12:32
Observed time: 6:15
